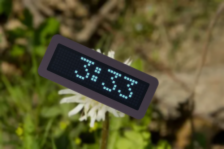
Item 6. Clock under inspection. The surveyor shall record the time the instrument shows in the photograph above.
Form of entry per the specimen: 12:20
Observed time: 3:33
